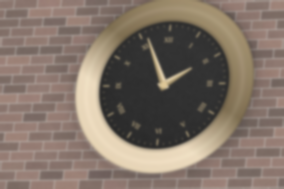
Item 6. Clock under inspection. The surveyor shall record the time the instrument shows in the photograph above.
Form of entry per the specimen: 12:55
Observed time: 1:56
